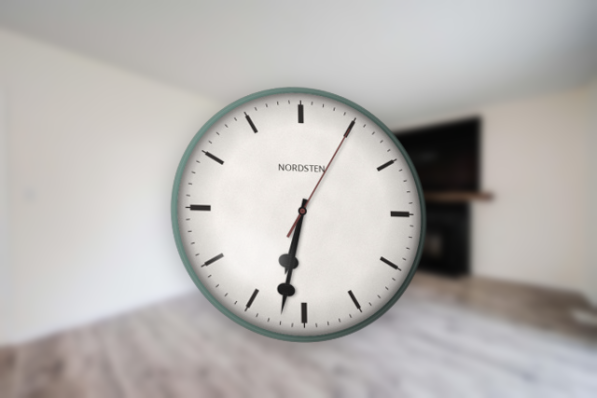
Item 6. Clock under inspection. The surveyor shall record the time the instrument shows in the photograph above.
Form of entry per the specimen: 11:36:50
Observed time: 6:32:05
